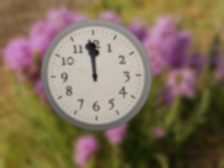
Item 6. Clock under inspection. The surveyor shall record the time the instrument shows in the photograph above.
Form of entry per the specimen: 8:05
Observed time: 11:59
